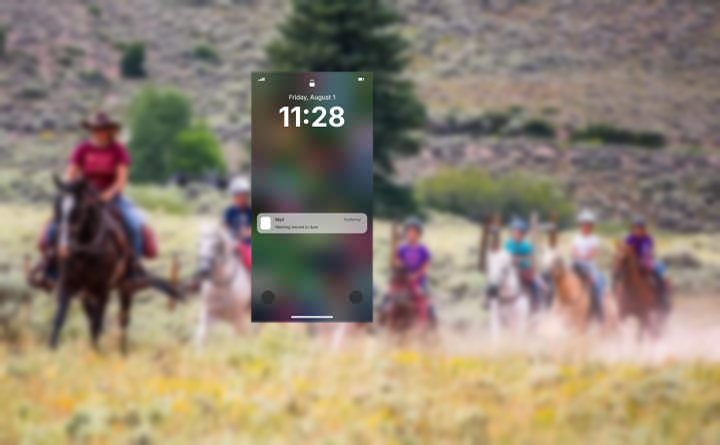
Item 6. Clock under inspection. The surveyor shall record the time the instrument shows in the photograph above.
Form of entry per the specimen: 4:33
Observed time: 11:28
